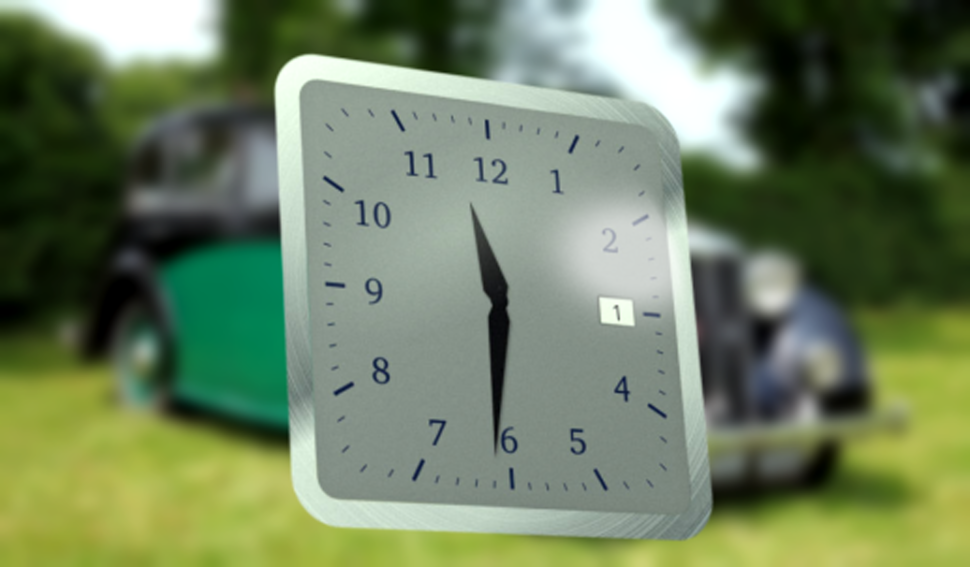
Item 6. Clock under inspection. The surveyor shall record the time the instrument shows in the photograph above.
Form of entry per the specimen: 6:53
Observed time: 11:31
